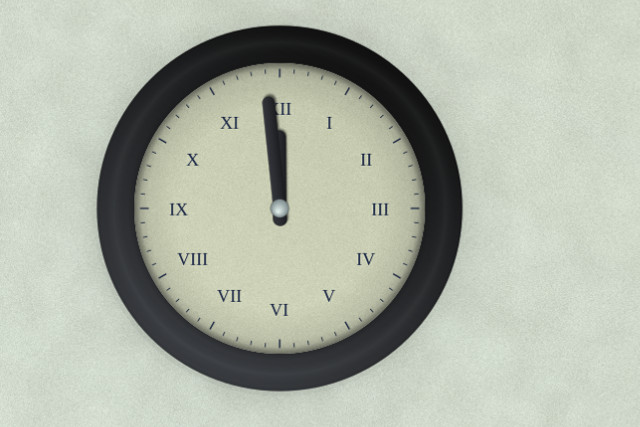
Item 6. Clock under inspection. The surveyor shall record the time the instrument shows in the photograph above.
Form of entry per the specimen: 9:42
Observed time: 11:59
